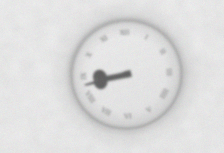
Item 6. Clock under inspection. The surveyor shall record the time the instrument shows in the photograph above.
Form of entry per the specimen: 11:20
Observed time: 8:43
